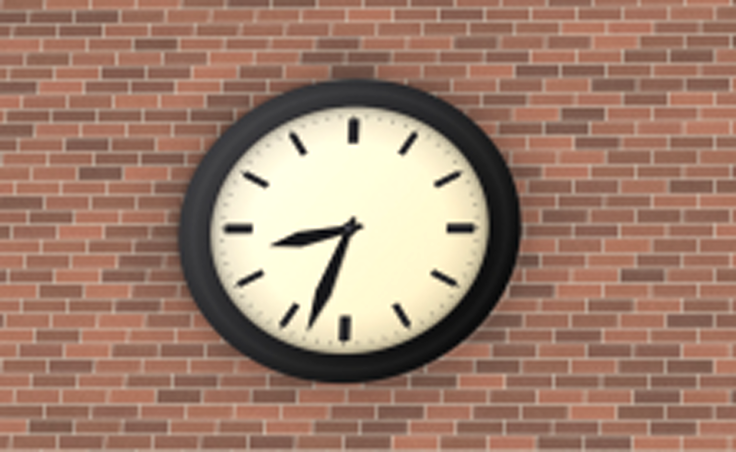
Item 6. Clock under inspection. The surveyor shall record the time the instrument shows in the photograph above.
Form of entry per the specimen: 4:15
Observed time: 8:33
